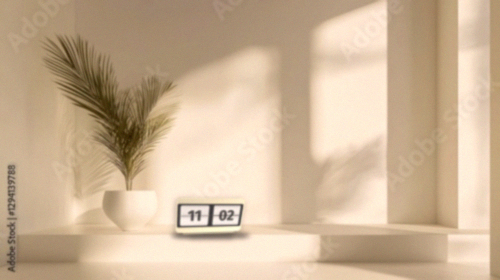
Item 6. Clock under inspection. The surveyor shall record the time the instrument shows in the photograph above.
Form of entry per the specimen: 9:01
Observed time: 11:02
